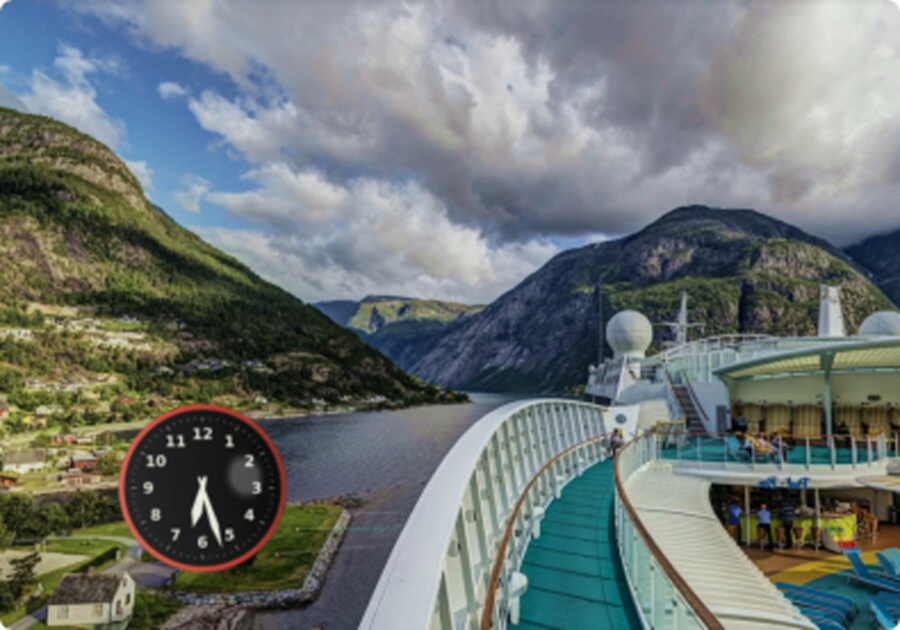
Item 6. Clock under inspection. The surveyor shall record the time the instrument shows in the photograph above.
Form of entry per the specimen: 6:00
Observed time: 6:27
